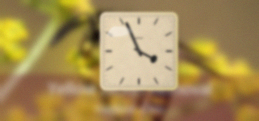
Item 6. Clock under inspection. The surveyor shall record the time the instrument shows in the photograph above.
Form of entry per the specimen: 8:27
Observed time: 3:56
